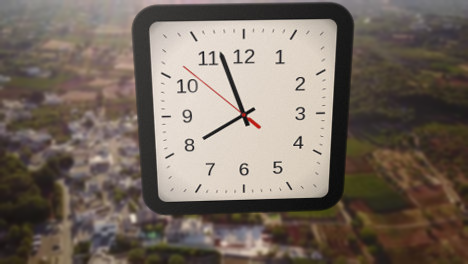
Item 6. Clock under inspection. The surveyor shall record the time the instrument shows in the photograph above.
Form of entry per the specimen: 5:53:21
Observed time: 7:56:52
